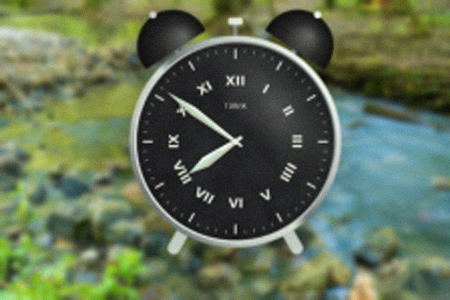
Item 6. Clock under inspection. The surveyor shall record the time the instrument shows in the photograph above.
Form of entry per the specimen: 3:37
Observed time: 7:51
